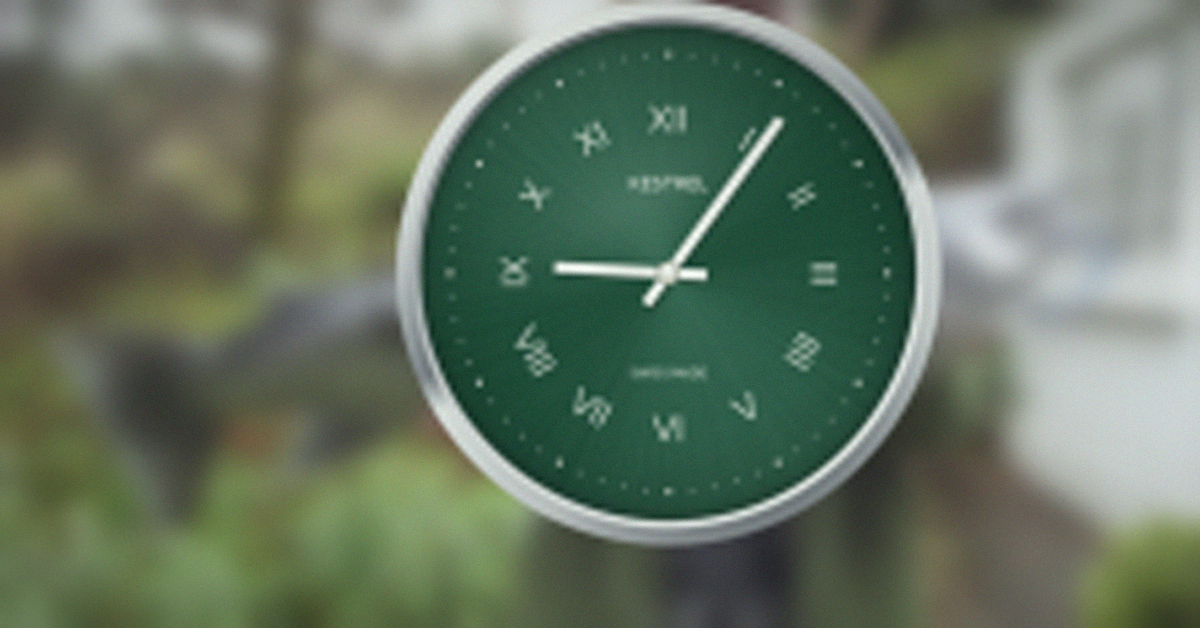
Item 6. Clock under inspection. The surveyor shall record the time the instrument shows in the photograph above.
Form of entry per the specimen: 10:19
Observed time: 9:06
